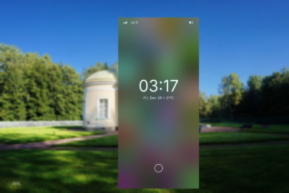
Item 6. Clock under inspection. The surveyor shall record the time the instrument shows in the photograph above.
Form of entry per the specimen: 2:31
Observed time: 3:17
